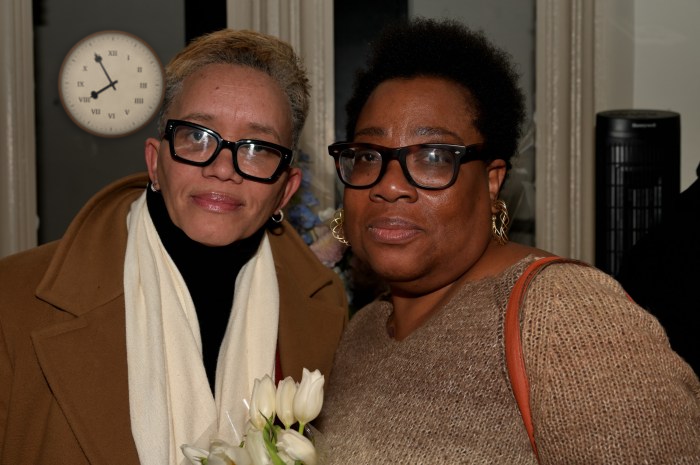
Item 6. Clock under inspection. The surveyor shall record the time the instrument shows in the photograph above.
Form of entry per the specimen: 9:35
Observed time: 7:55
